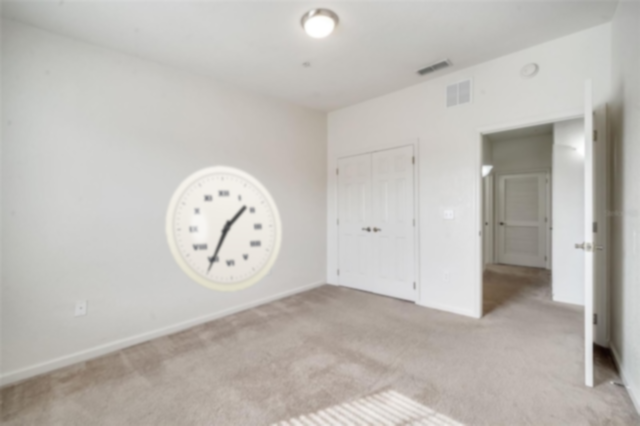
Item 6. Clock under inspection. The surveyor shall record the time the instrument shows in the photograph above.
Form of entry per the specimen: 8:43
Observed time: 1:35
